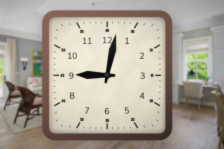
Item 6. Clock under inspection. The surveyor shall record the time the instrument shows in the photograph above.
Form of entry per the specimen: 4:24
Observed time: 9:02
